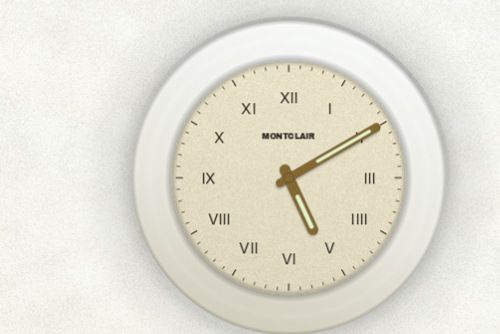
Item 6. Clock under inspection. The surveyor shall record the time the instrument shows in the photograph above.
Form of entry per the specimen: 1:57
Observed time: 5:10
